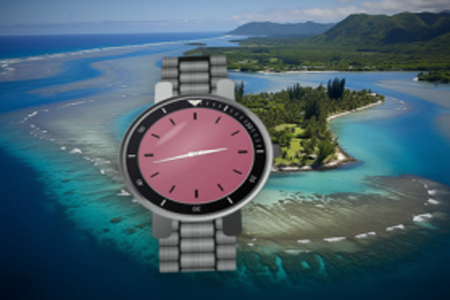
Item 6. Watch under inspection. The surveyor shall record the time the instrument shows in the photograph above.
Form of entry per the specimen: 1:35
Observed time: 2:43
